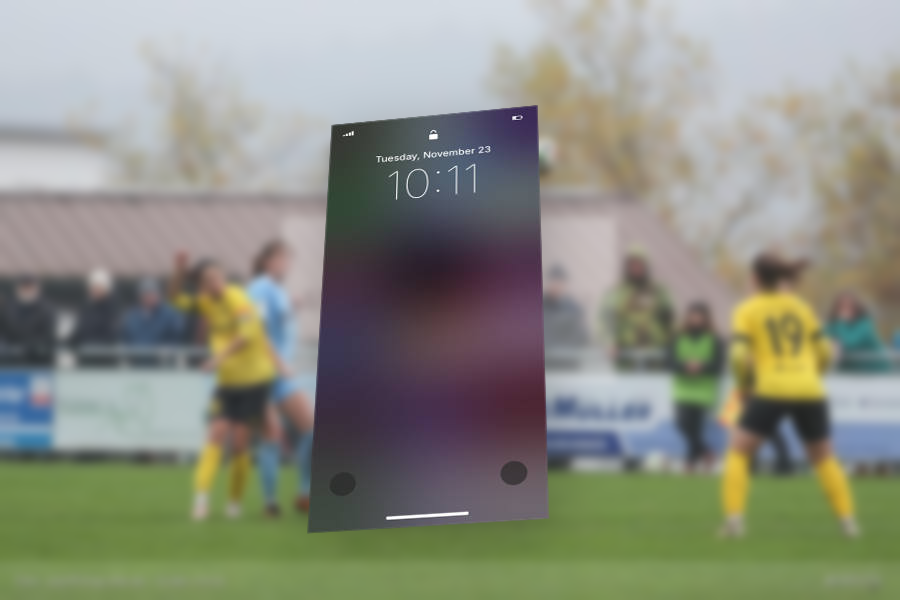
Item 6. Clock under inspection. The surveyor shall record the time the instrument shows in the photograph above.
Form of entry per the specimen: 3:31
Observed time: 10:11
